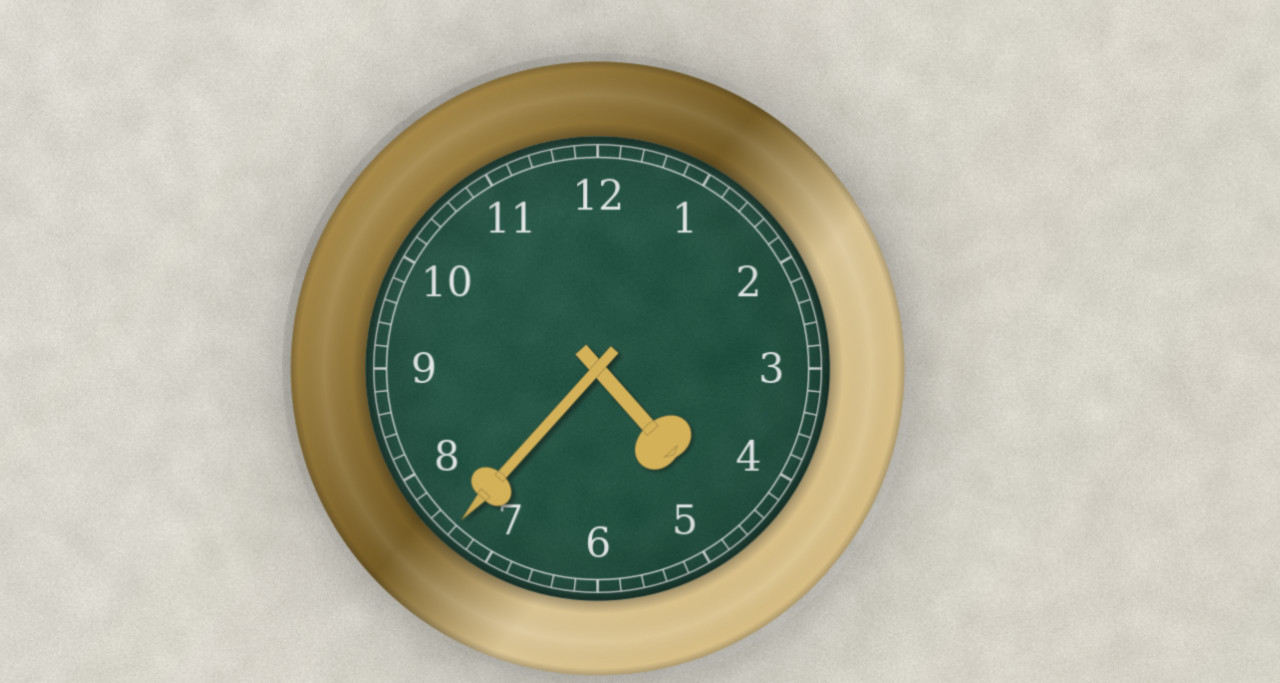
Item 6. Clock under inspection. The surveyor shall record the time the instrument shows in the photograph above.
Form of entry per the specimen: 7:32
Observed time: 4:37
